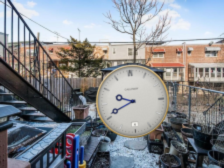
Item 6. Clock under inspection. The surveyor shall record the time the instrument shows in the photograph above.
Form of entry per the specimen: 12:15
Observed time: 9:41
